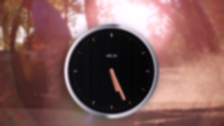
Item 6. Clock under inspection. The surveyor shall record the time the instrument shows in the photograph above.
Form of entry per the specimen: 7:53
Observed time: 5:26
